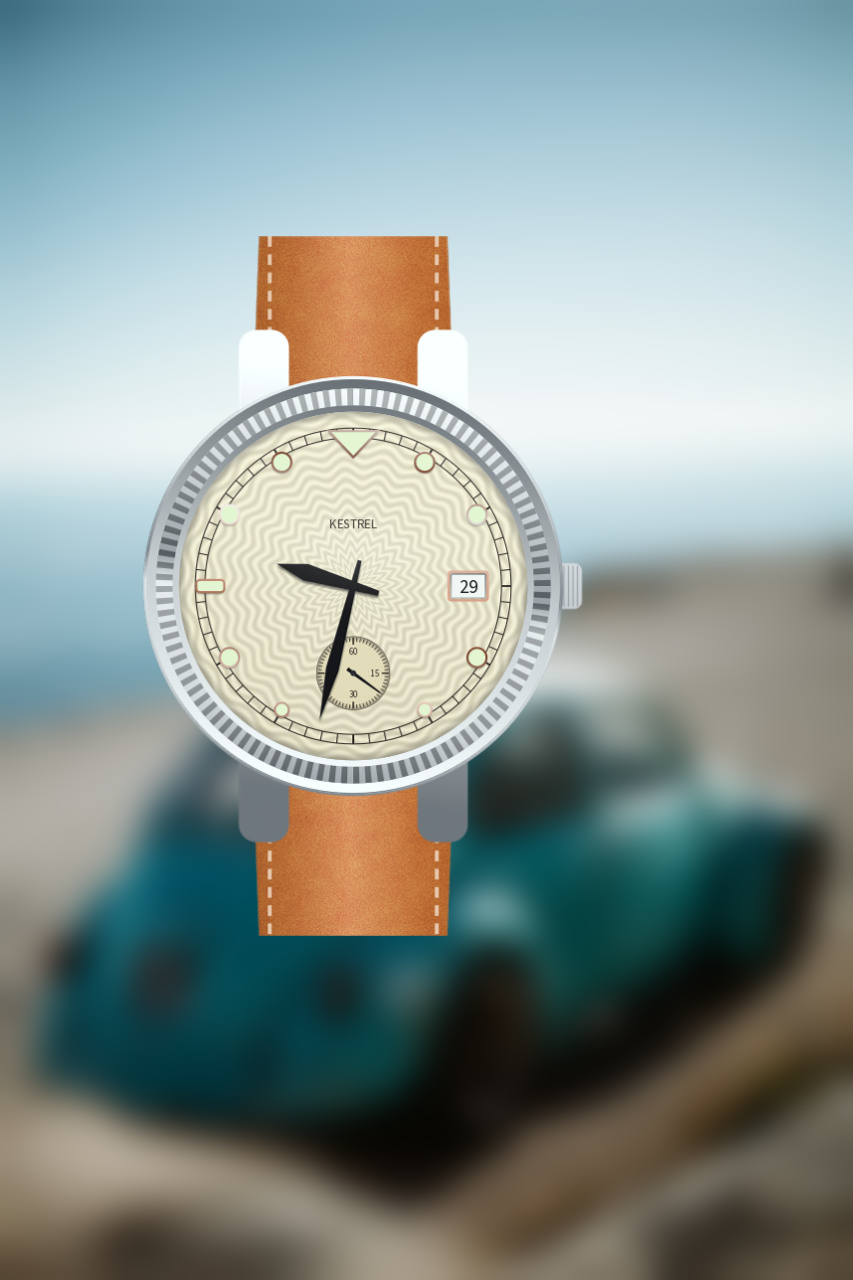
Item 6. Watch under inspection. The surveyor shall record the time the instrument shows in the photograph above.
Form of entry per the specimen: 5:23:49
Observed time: 9:32:21
